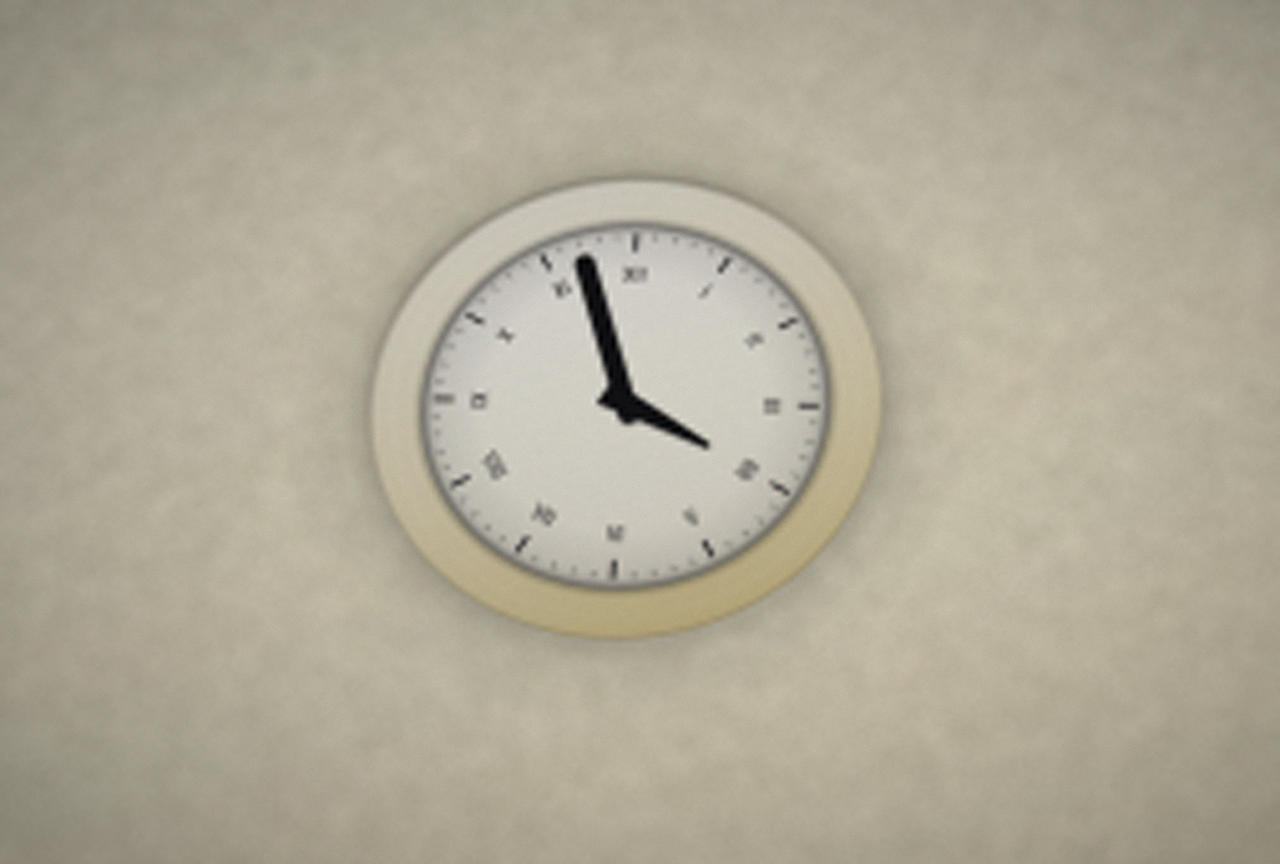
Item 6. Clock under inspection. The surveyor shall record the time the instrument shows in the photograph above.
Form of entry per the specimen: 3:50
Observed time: 3:57
